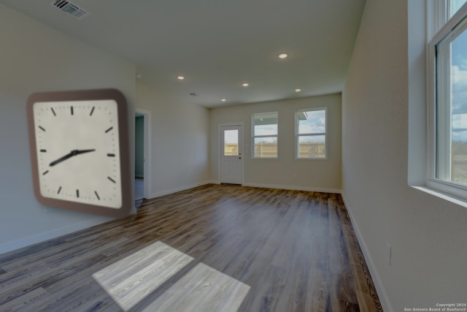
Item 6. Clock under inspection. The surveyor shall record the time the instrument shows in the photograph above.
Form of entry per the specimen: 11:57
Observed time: 2:41
